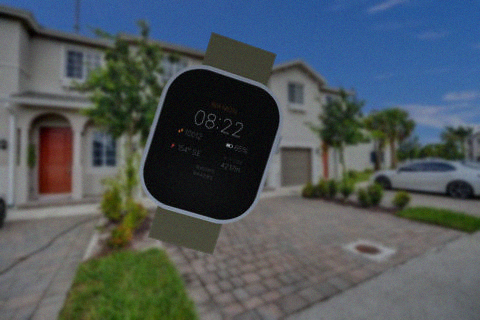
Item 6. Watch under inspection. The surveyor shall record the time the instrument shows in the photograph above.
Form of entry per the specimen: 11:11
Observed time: 8:22
